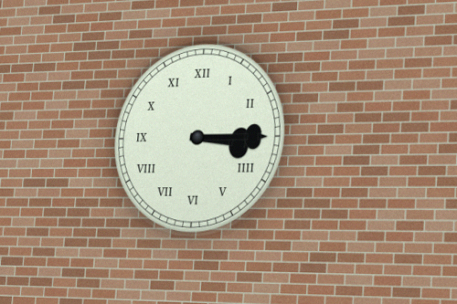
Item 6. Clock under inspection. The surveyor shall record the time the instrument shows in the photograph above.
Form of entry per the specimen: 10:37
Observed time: 3:15
